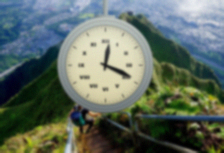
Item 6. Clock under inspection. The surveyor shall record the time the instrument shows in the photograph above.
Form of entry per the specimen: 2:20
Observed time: 12:19
